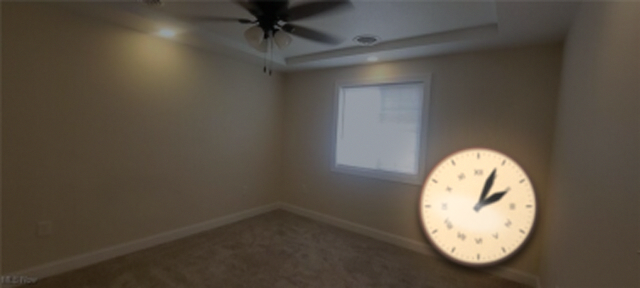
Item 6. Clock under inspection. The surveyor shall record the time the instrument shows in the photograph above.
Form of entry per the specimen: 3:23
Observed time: 2:04
